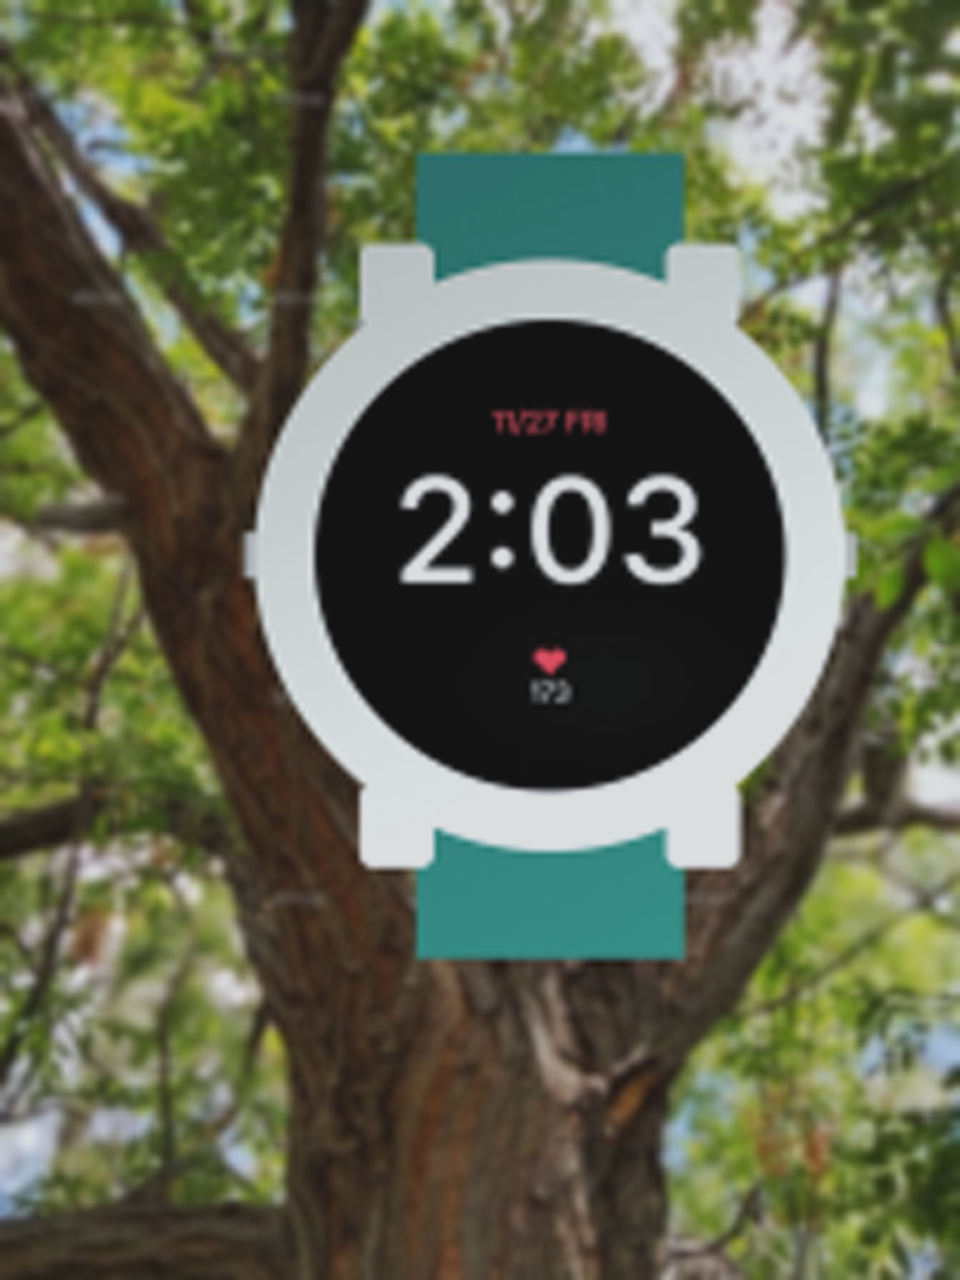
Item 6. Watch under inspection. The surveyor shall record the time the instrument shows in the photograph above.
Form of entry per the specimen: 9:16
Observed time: 2:03
